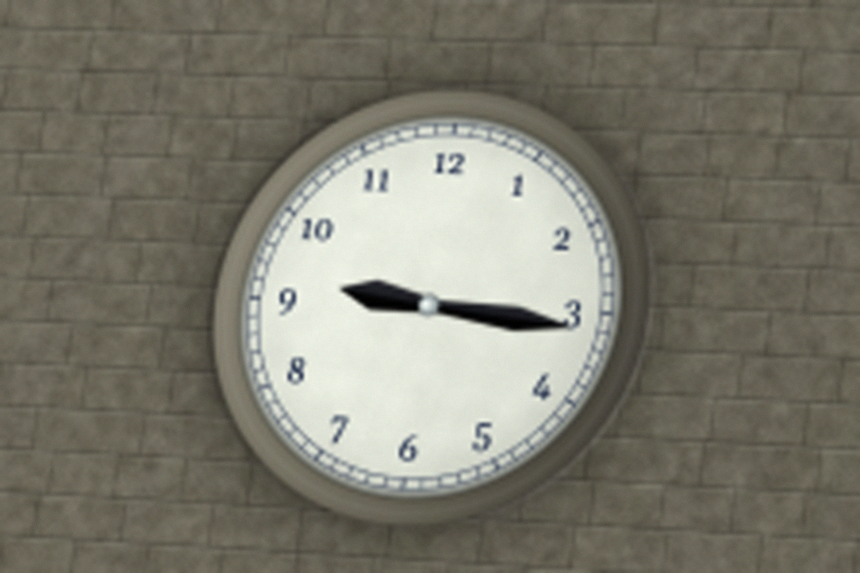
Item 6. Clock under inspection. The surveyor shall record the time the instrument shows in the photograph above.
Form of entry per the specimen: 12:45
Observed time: 9:16
